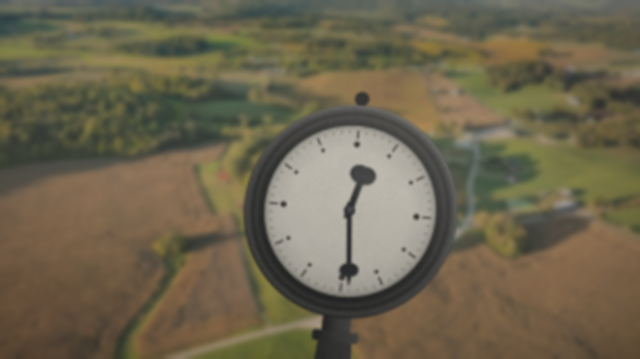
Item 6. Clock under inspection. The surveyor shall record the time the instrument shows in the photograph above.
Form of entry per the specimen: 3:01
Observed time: 12:29
